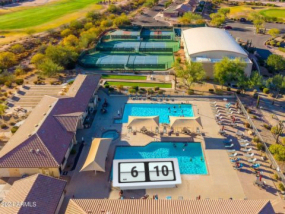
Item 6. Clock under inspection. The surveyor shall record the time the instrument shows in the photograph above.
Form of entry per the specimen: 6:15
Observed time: 6:10
